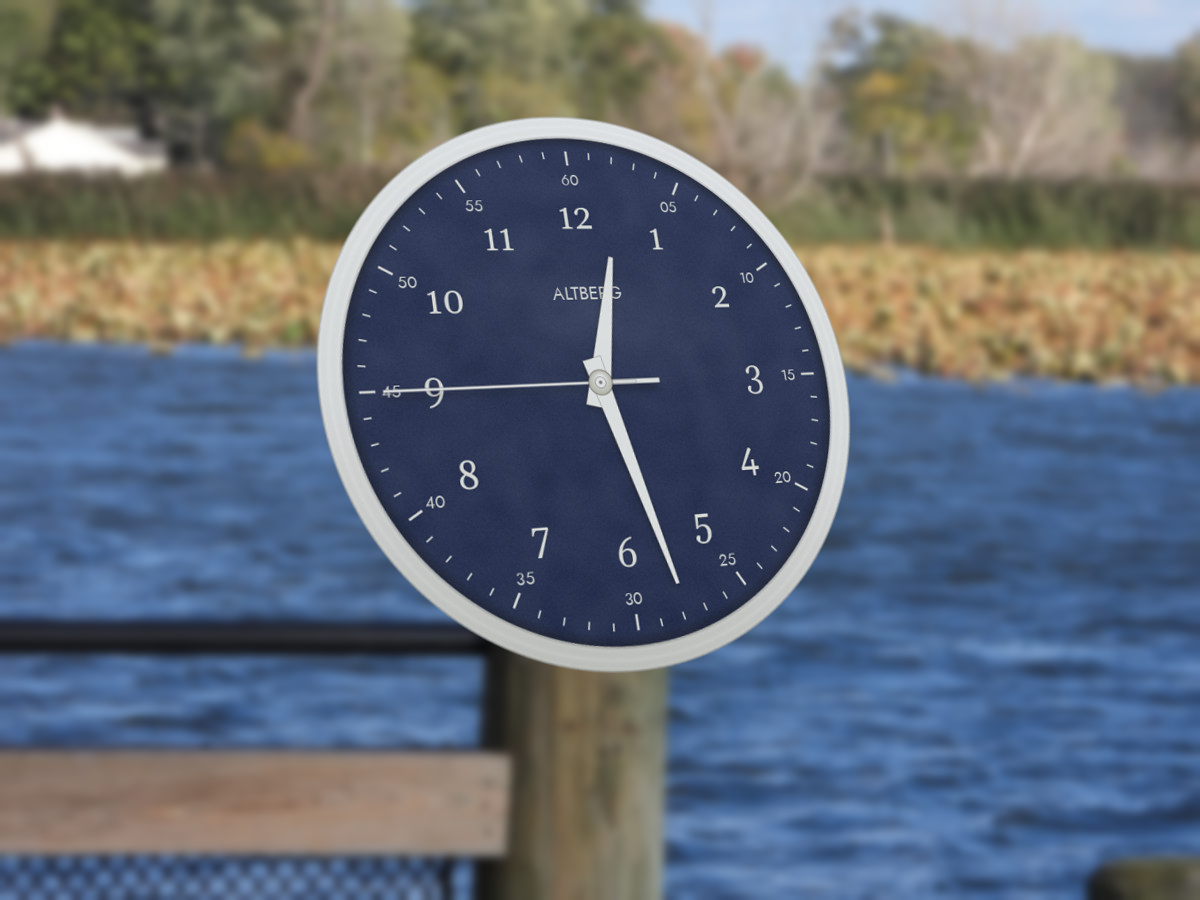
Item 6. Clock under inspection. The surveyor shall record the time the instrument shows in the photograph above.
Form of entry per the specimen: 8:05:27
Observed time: 12:27:45
